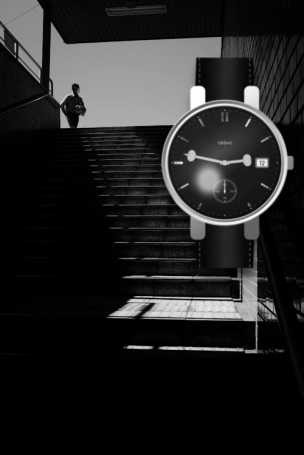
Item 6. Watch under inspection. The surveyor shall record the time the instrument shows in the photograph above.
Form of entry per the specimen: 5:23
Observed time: 2:47
